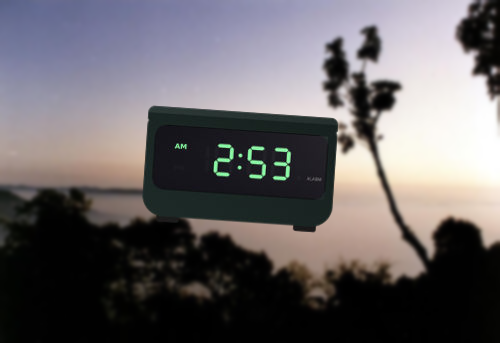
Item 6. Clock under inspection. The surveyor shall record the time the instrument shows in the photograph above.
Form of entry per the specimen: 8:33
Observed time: 2:53
